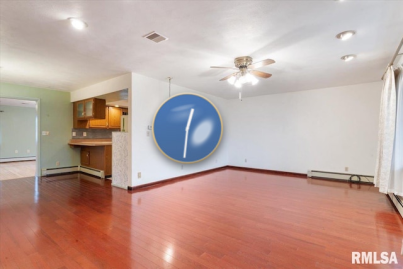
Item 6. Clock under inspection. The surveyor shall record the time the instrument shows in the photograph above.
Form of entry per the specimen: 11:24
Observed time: 12:31
